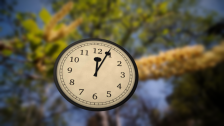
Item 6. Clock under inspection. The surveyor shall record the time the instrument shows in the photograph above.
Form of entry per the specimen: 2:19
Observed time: 12:04
